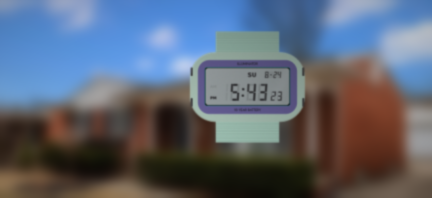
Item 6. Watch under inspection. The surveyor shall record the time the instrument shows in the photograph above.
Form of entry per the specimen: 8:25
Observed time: 5:43
